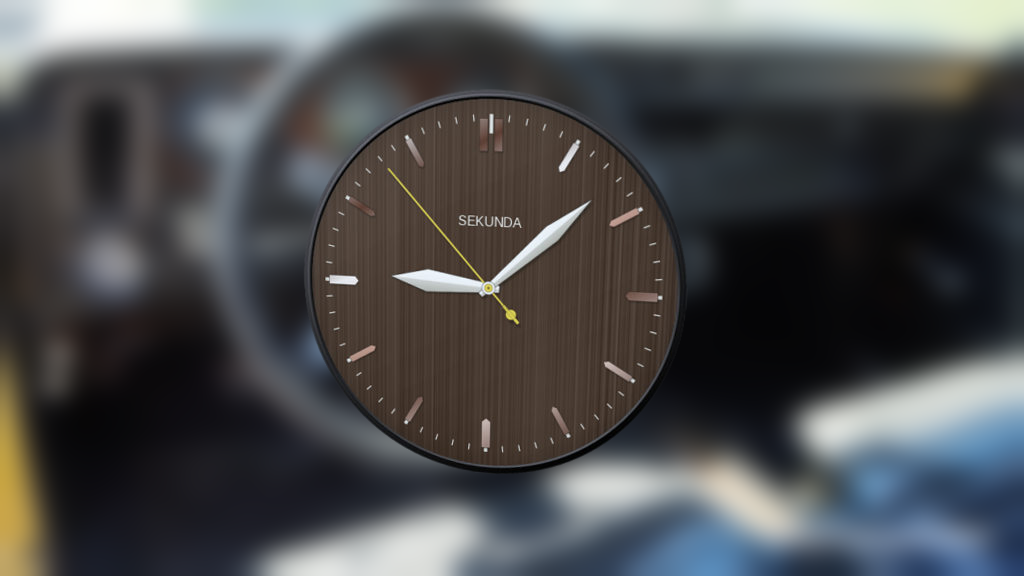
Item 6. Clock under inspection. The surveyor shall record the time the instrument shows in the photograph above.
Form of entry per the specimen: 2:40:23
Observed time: 9:07:53
